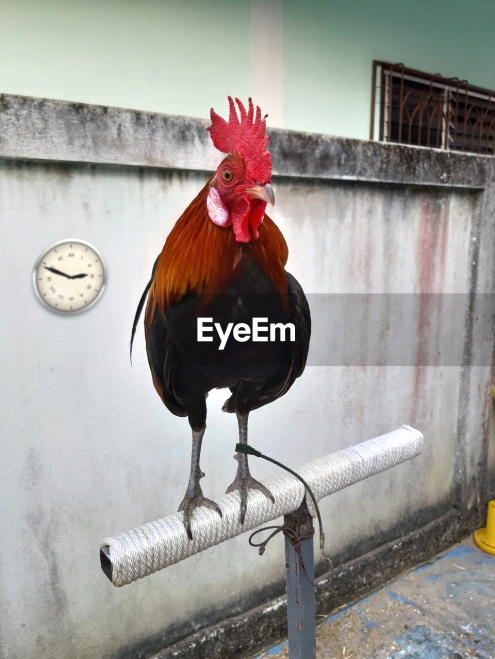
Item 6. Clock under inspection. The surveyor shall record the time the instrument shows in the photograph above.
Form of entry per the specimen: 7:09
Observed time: 2:49
